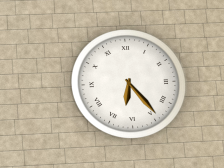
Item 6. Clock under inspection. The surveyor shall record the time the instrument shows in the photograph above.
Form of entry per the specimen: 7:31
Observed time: 6:24
